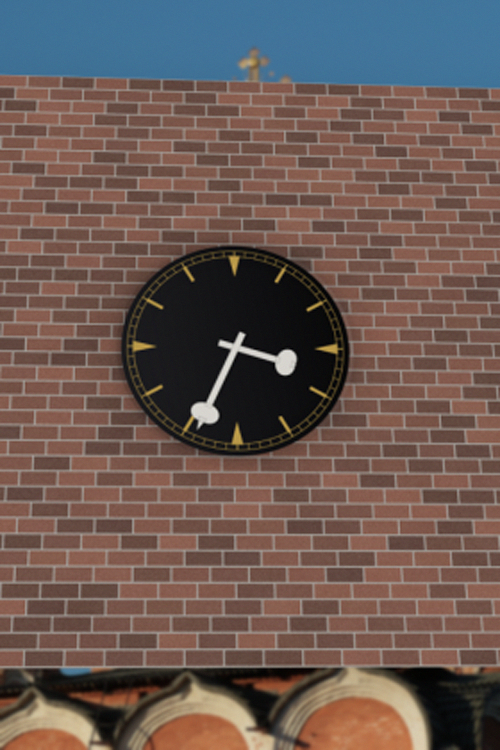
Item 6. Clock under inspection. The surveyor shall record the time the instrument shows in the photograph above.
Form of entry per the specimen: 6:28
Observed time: 3:34
